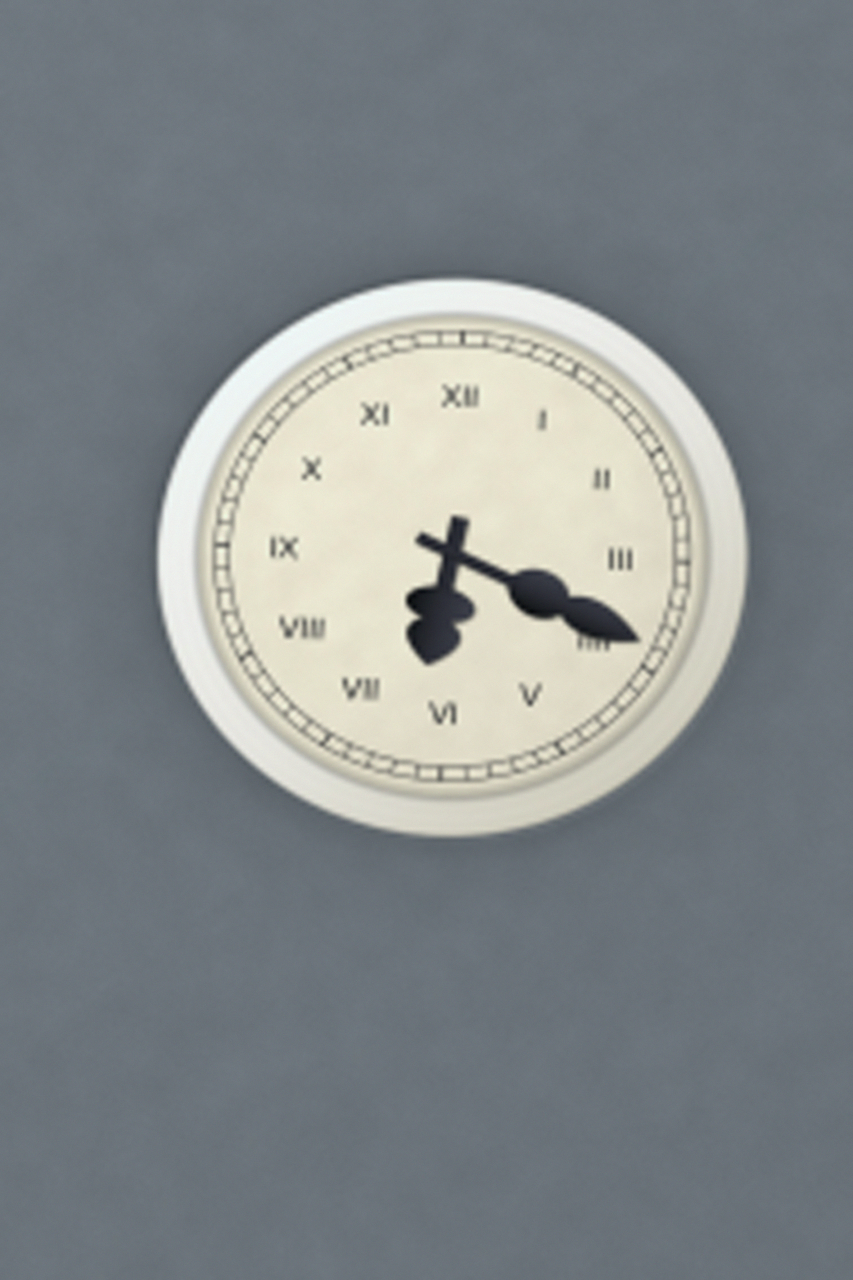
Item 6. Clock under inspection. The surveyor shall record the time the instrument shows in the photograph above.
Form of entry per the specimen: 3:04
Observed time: 6:19
